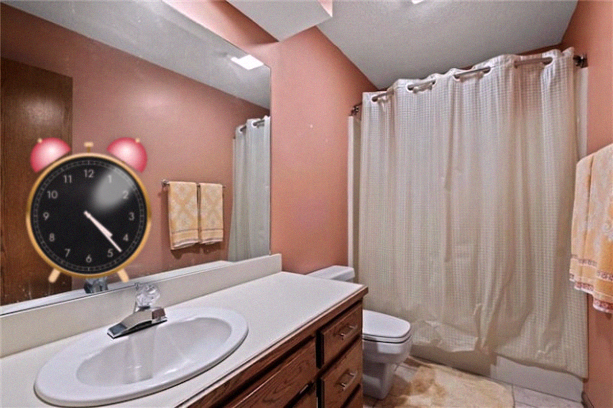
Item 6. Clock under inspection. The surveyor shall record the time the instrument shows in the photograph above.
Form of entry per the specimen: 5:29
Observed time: 4:23
